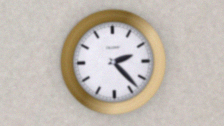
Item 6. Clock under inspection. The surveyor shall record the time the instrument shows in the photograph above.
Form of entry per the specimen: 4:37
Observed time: 2:23
